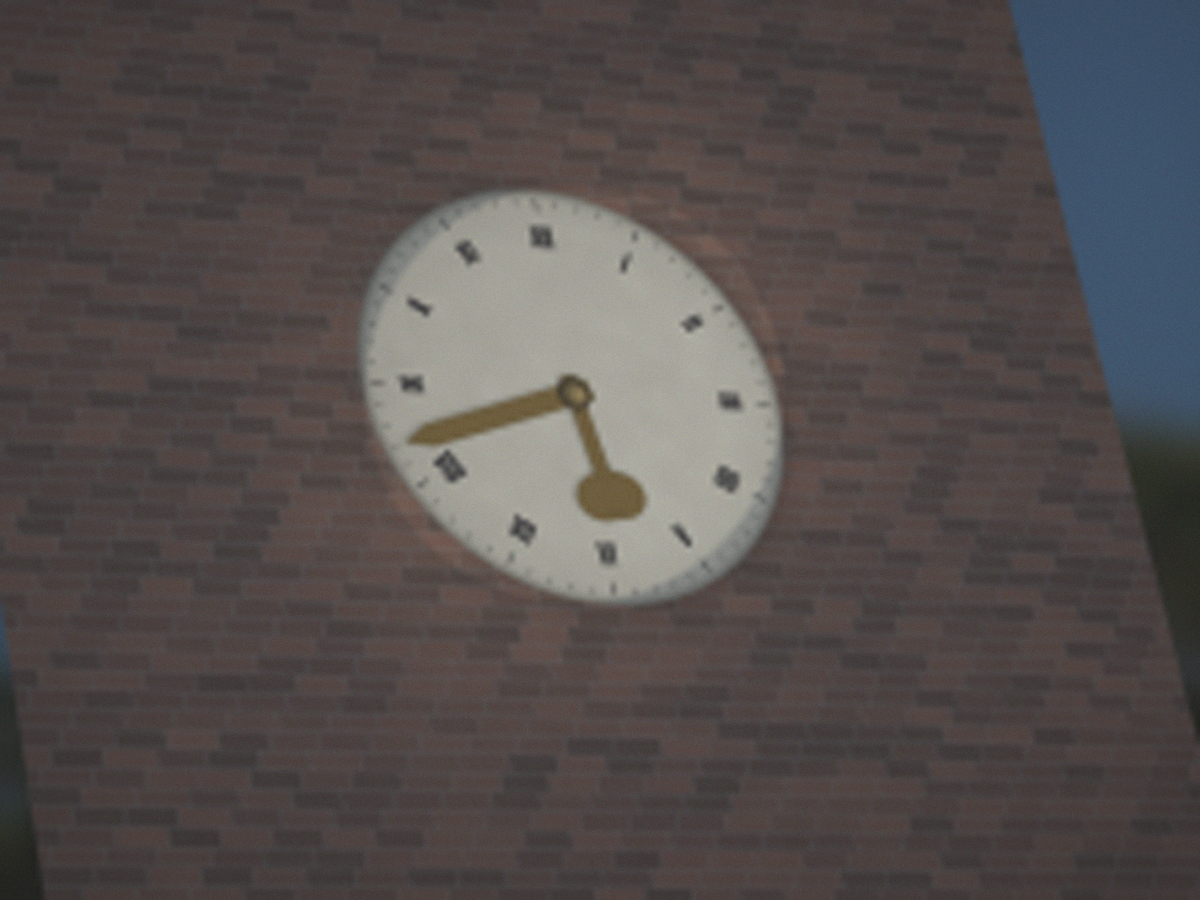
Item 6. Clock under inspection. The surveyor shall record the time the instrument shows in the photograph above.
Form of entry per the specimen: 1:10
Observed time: 5:42
